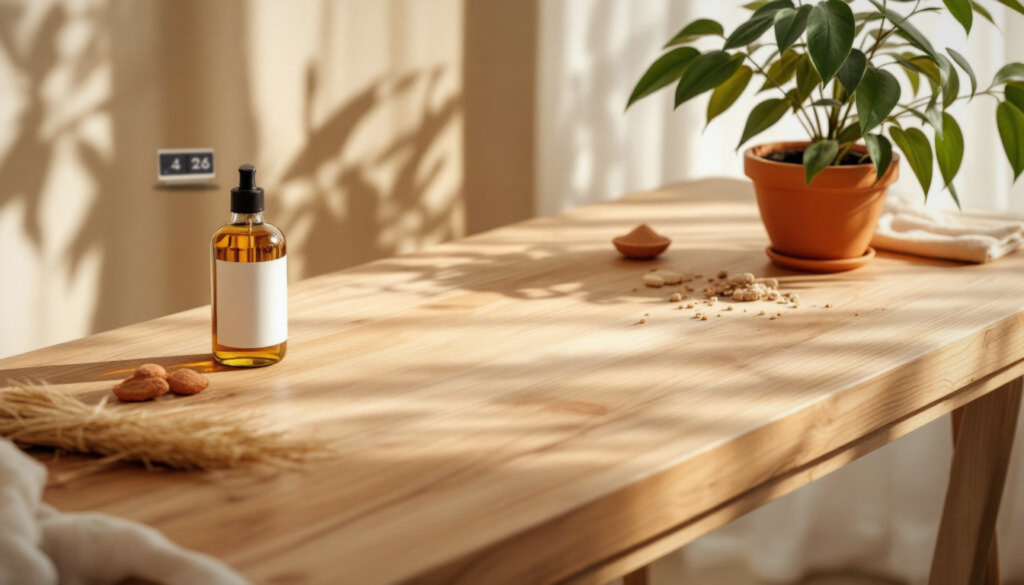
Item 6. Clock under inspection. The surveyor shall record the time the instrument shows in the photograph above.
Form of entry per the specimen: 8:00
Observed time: 4:26
